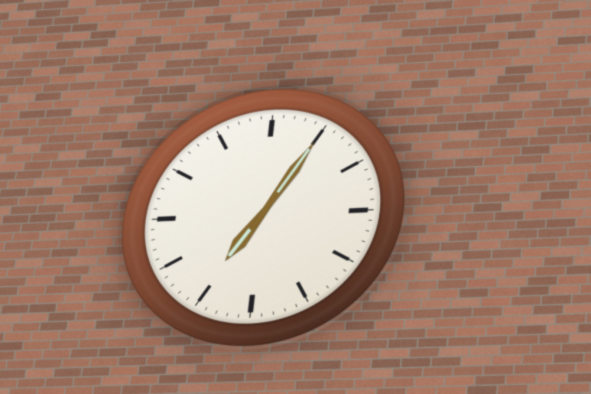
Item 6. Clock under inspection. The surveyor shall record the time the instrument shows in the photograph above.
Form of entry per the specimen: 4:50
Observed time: 7:05
